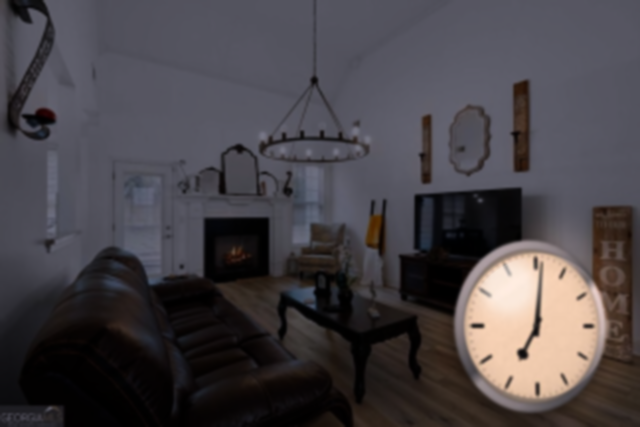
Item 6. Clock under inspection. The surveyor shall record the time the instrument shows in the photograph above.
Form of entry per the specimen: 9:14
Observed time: 7:01
